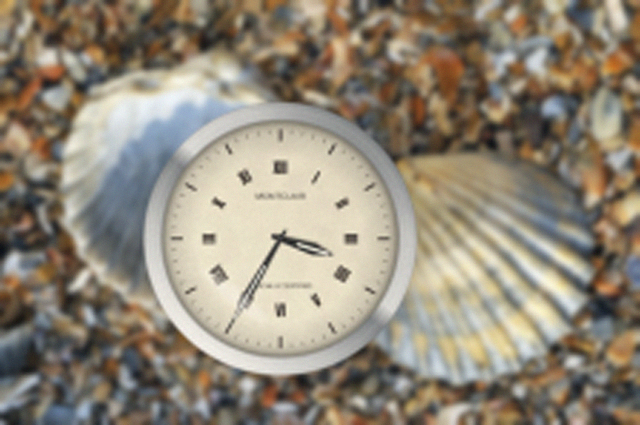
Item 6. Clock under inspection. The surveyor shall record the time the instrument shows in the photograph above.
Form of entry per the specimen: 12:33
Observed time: 3:35
